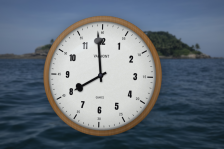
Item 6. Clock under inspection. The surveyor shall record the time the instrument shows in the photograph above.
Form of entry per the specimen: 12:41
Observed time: 7:59
